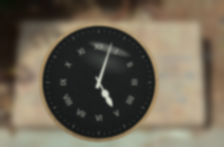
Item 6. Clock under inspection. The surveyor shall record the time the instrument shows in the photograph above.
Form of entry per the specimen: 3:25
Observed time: 5:03
